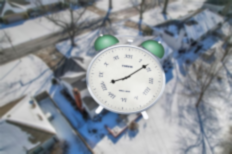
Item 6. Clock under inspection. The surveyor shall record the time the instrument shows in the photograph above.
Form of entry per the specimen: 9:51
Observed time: 8:08
